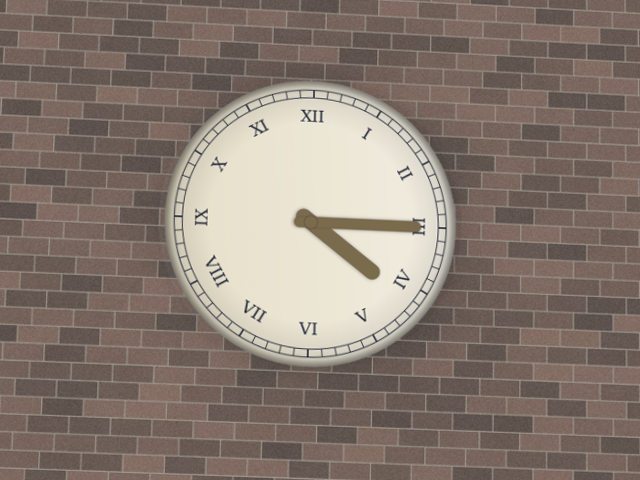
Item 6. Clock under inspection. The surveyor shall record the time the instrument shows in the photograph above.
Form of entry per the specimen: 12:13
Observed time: 4:15
